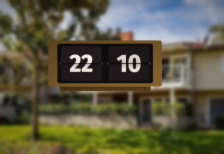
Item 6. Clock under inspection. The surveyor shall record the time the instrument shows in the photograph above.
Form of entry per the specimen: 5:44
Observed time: 22:10
